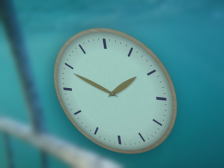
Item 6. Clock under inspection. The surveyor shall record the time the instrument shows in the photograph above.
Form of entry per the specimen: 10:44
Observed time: 1:49
